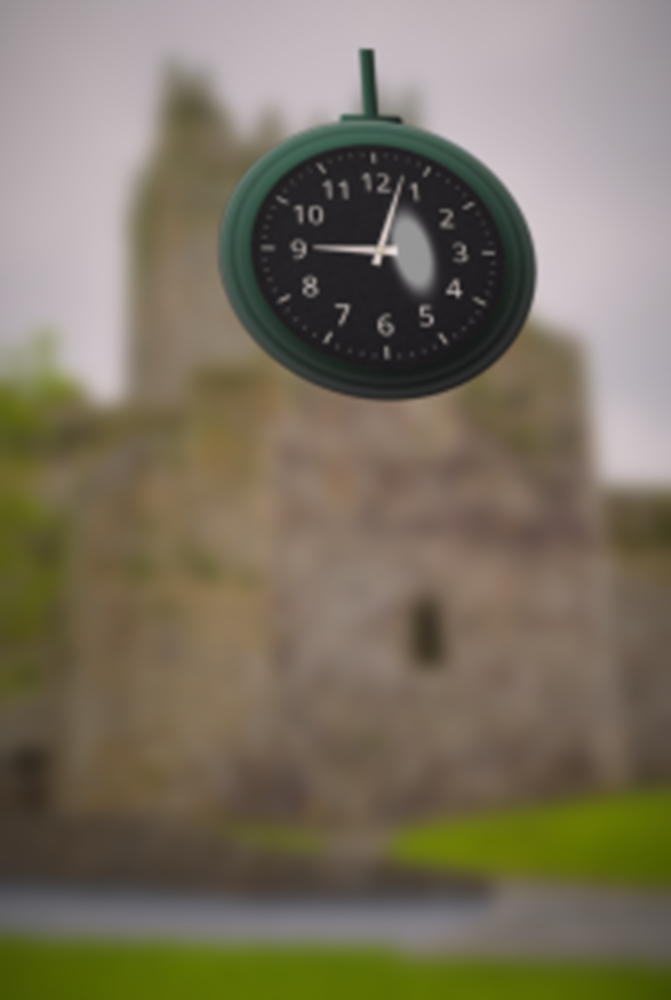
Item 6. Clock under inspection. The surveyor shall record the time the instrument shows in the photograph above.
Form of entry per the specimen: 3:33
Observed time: 9:03
